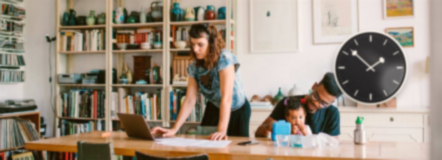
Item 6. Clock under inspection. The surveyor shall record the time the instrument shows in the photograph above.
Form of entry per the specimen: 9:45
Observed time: 1:52
